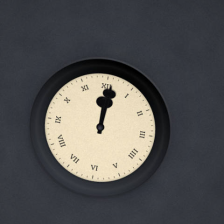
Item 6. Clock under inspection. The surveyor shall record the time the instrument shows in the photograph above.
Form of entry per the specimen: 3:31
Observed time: 12:01
